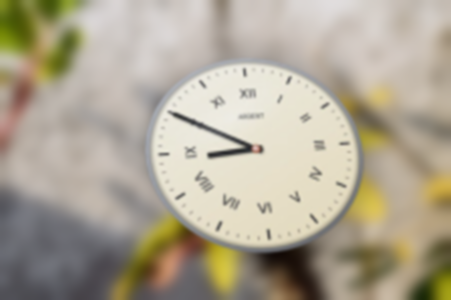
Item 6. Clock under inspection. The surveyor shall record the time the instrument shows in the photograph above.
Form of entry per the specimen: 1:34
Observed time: 8:50
